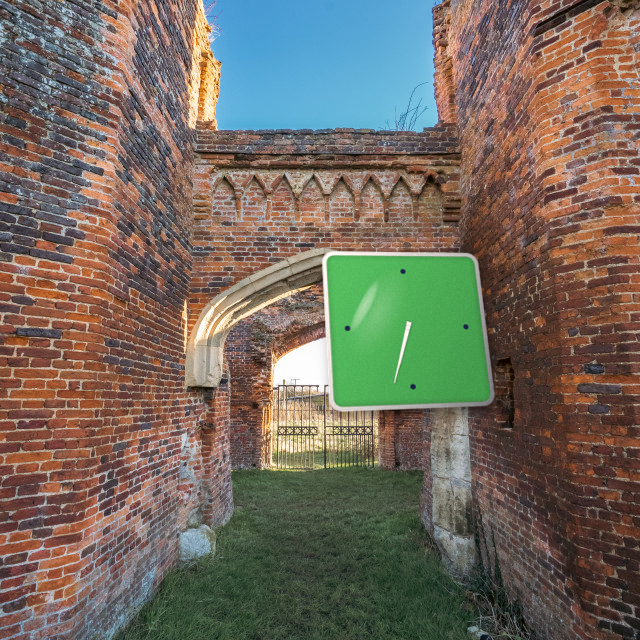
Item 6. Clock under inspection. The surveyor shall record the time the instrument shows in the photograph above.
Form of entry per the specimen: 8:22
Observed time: 6:33
